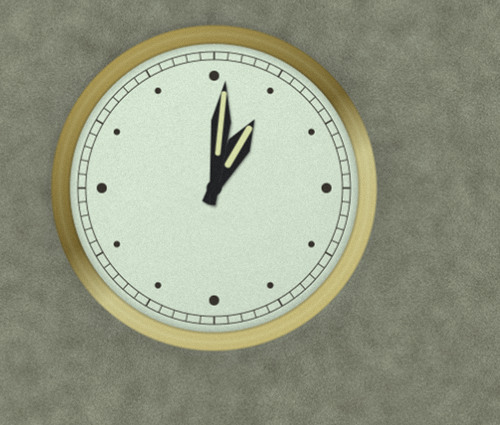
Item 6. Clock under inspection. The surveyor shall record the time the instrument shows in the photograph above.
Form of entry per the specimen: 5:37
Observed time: 1:01
